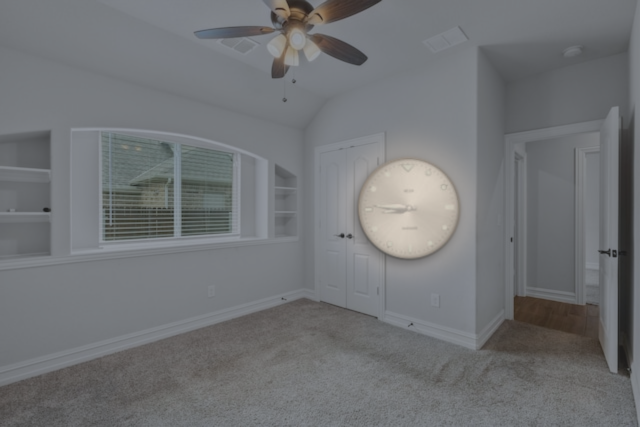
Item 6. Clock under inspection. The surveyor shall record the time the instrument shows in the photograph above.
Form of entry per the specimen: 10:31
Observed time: 8:46
